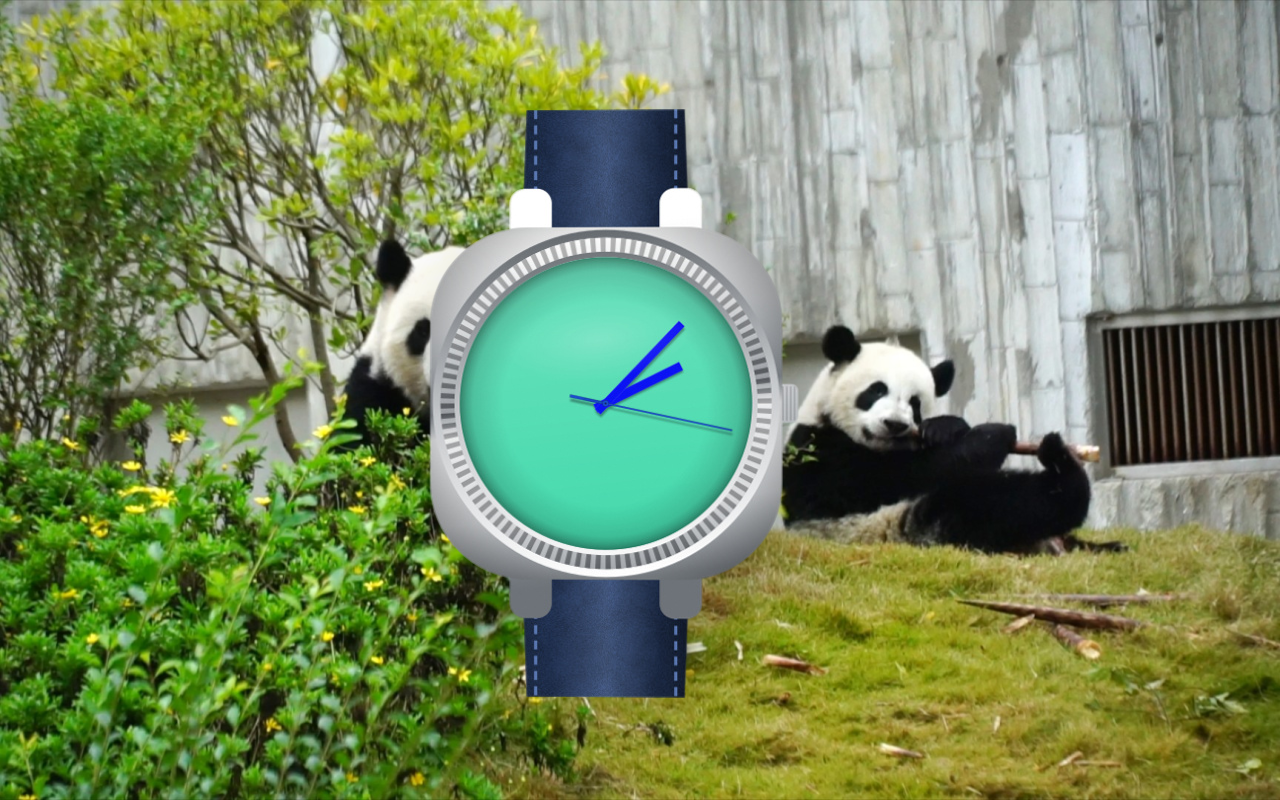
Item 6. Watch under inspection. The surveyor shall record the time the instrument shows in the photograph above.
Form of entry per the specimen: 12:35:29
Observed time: 2:07:17
